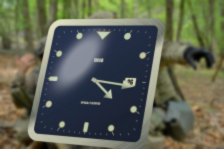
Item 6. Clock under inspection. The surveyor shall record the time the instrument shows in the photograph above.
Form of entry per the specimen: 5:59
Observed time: 4:16
